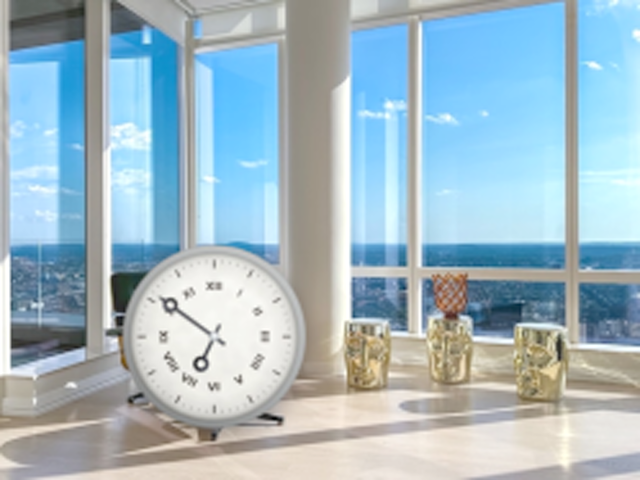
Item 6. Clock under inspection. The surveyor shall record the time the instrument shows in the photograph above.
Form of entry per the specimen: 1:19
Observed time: 6:51
